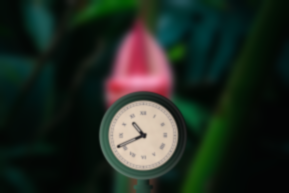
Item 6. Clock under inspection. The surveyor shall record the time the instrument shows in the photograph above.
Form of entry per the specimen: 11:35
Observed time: 10:41
